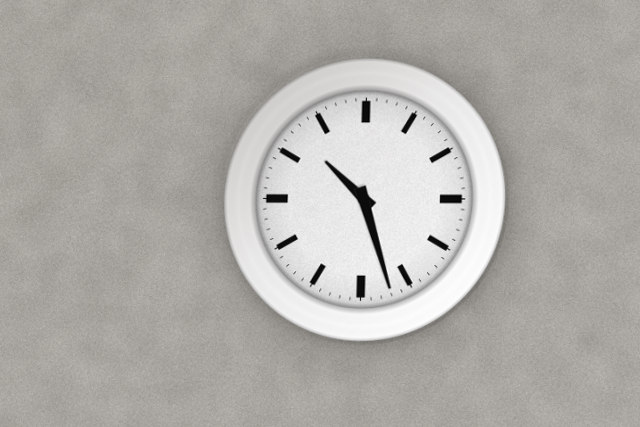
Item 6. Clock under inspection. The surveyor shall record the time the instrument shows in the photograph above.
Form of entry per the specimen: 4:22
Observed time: 10:27
